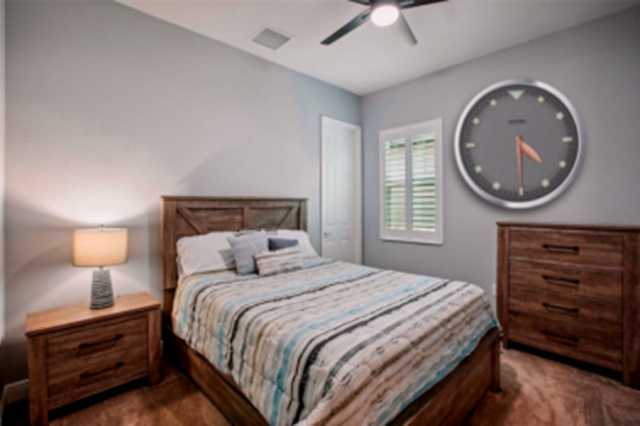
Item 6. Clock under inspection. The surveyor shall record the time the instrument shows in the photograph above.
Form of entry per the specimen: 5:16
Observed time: 4:30
